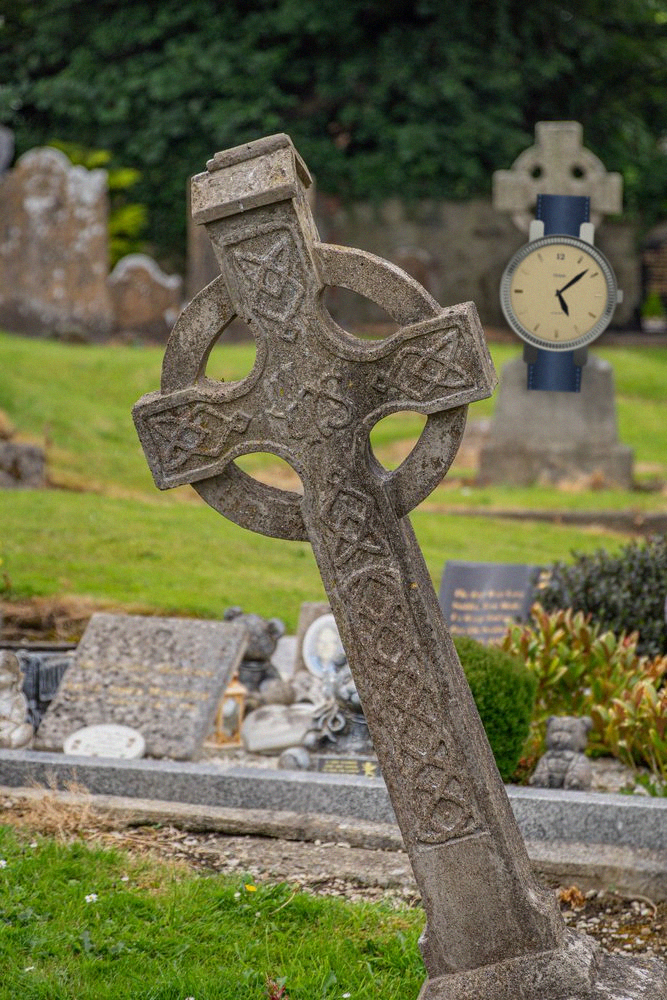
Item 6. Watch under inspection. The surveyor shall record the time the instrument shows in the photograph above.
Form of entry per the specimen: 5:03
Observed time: 5:08
